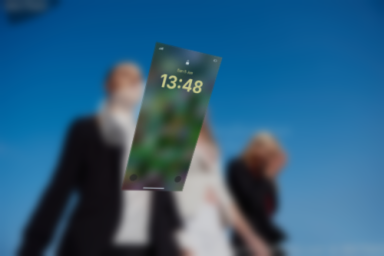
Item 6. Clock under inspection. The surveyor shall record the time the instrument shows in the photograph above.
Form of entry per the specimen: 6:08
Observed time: 13:48
